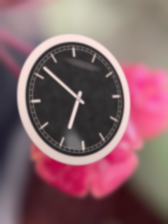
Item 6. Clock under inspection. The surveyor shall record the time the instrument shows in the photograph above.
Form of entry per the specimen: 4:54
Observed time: 6:52
